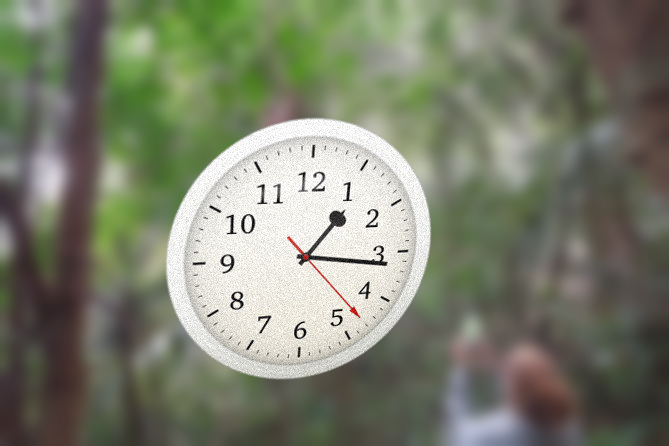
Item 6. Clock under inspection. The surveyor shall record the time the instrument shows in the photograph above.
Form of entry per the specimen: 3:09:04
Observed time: 1:16:23
